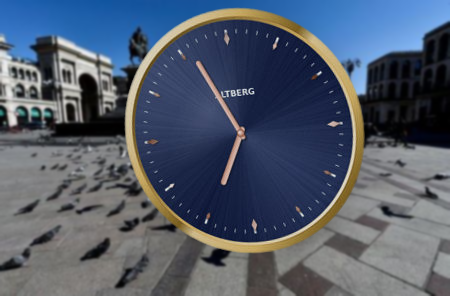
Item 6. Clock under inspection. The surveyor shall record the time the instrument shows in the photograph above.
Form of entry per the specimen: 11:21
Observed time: 6:56
